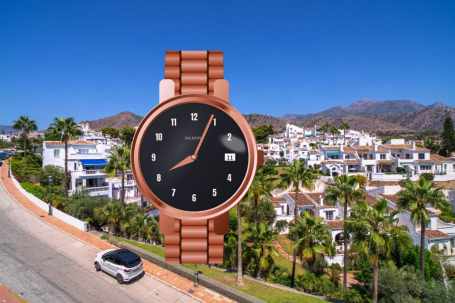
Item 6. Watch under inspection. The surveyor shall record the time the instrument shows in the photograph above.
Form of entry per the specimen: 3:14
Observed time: 8:04
